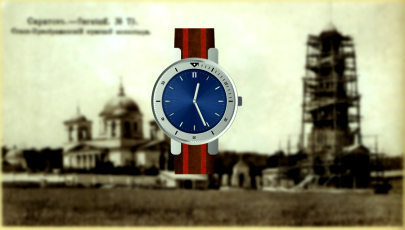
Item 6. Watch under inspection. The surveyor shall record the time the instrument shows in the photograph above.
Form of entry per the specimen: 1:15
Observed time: 12:26
